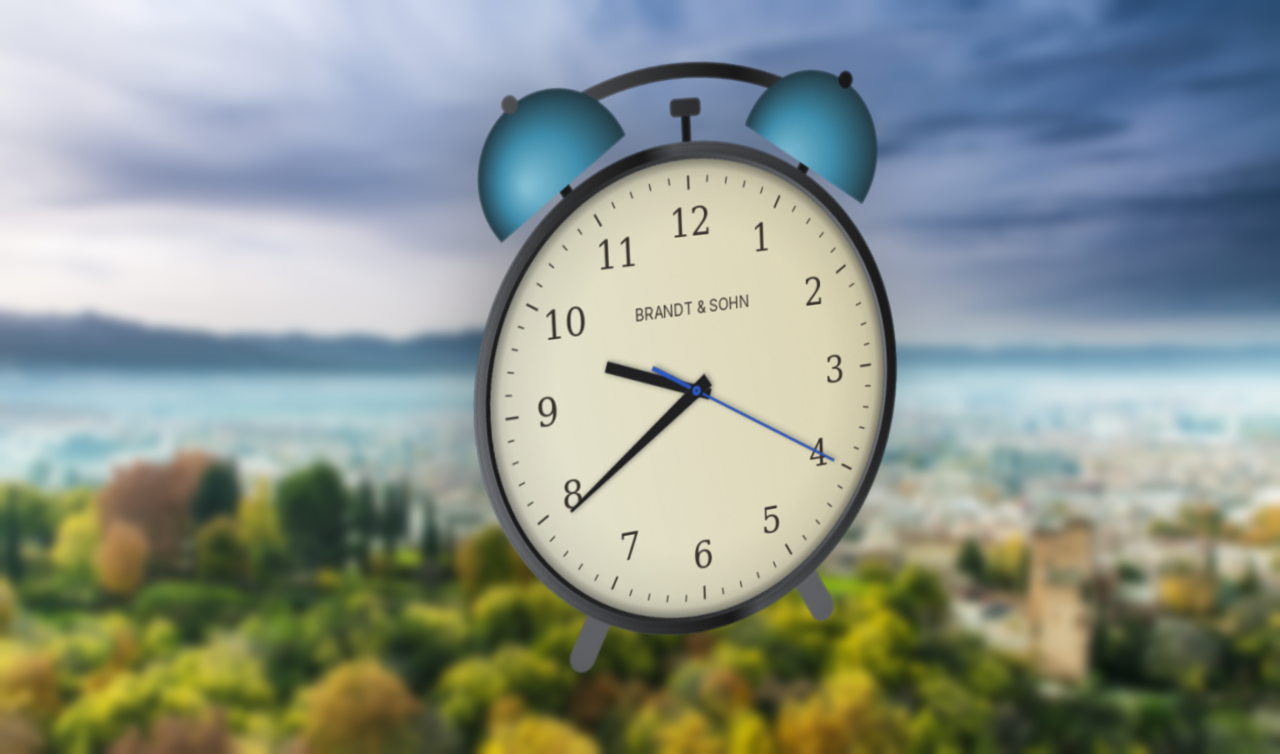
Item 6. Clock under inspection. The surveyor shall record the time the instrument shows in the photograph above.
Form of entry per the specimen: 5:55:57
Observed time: 9:39:20
